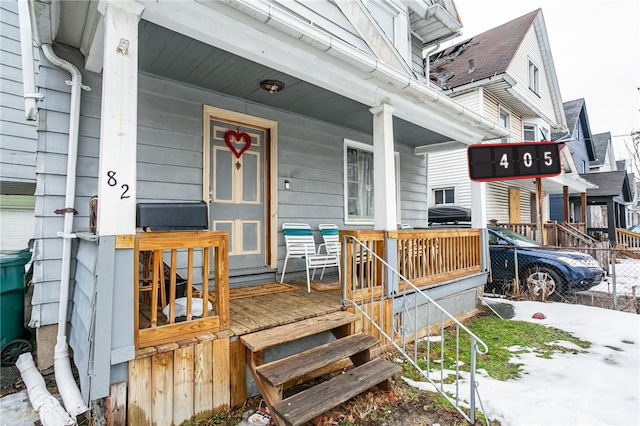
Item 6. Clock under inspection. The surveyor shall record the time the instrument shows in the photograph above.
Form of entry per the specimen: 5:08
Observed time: 4:05
